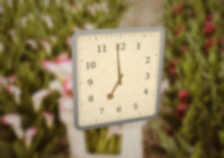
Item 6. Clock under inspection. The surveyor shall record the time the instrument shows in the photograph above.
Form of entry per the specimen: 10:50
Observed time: 6:59
